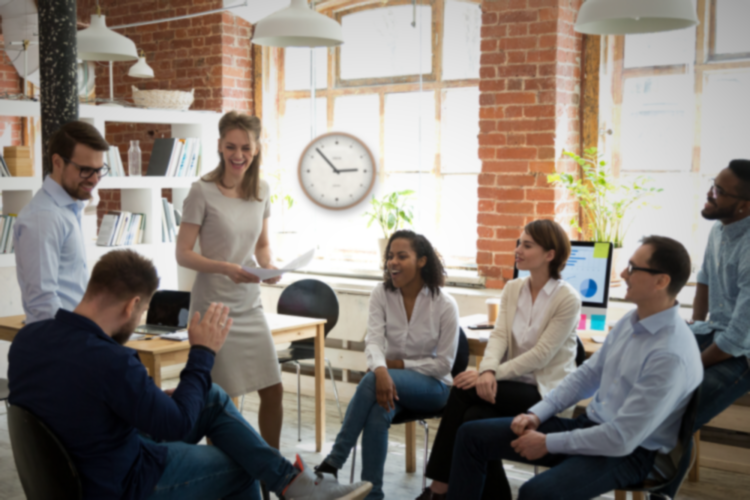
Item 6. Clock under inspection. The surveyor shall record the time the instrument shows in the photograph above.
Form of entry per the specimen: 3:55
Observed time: 2:53
